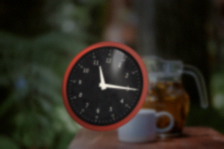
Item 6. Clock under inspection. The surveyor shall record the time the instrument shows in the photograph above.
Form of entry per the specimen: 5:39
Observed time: 11:15
